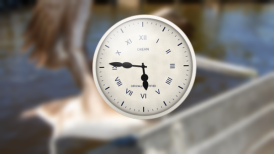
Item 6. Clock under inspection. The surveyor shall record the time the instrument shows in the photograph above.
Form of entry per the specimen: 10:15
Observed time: 5:46
